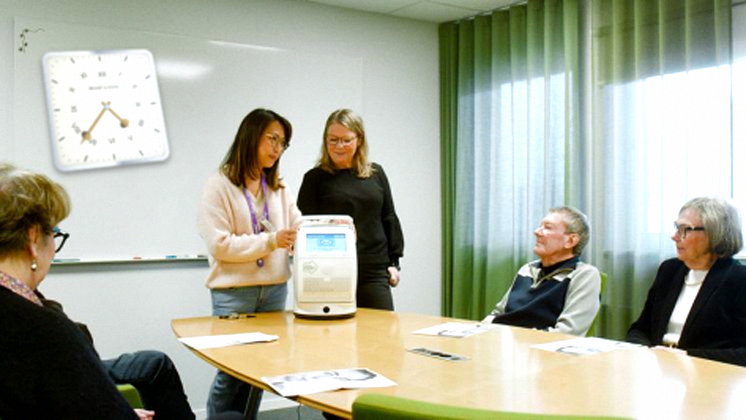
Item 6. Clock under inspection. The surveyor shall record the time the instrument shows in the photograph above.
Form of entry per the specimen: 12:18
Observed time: 4:37
